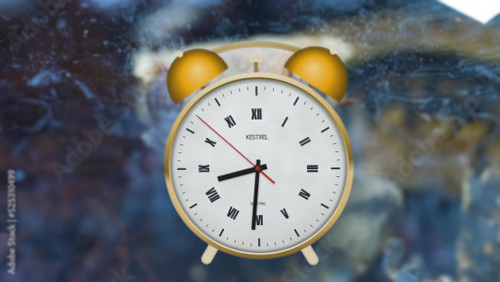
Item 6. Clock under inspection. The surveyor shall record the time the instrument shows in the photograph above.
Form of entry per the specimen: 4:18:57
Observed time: 8:30:52
